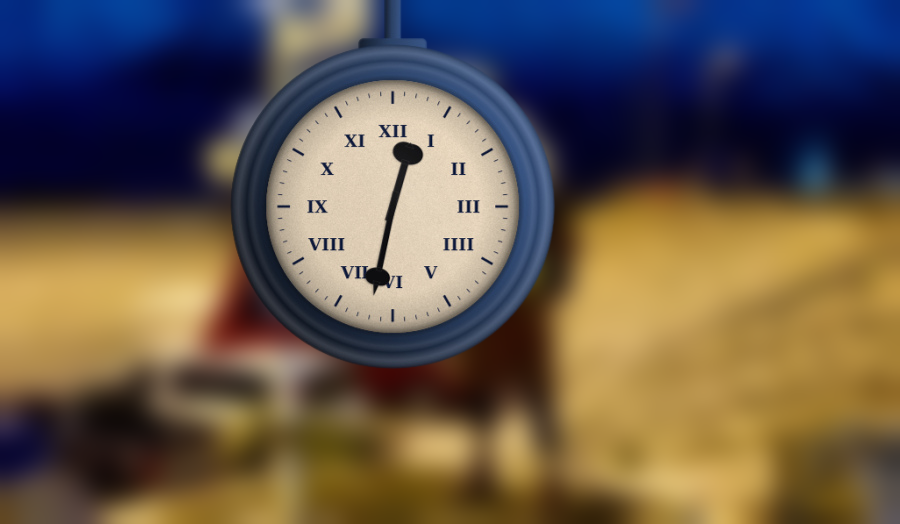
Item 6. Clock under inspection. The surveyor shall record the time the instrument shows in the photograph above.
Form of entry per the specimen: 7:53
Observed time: 12:32
